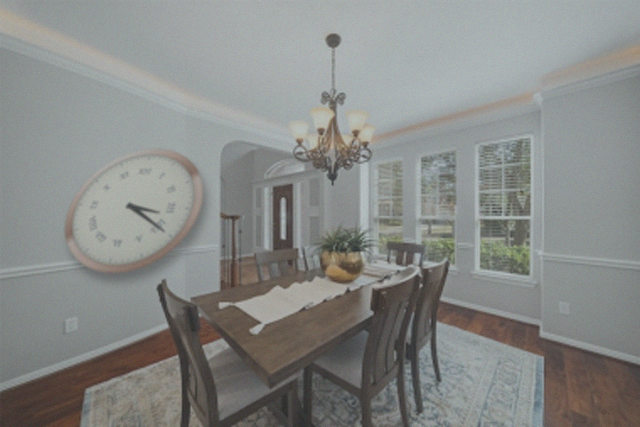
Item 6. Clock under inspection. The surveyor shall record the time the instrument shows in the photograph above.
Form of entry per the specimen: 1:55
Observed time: 3:20
